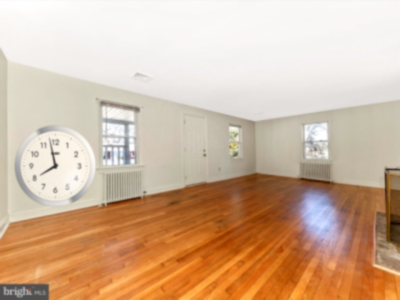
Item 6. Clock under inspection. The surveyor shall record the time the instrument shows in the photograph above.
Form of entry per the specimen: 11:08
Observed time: 7:58
